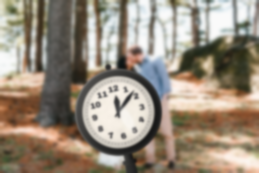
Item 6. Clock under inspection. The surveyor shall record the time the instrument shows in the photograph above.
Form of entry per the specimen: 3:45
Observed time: 12:08
